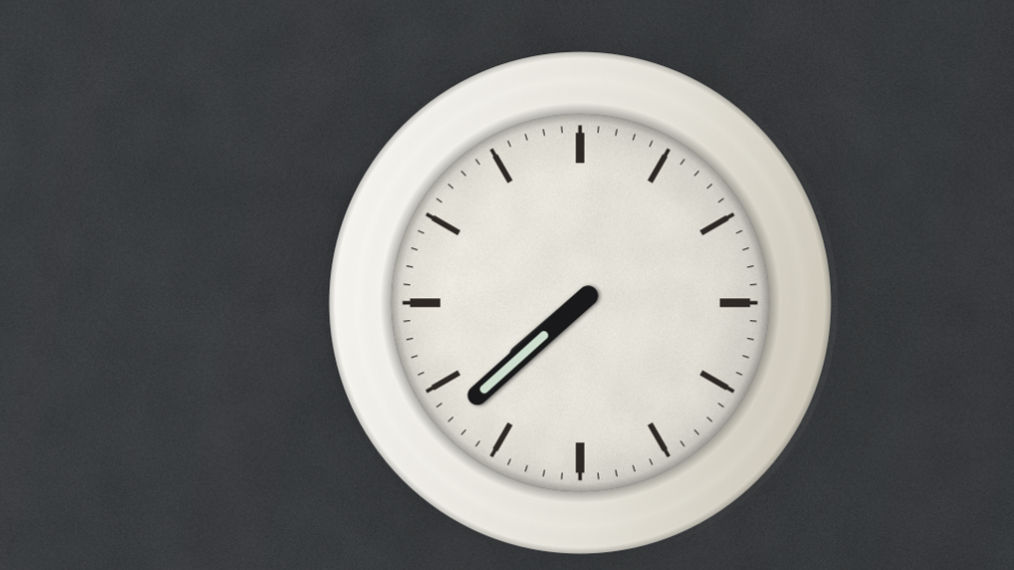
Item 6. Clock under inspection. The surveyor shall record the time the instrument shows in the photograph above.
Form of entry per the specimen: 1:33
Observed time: 7:38
